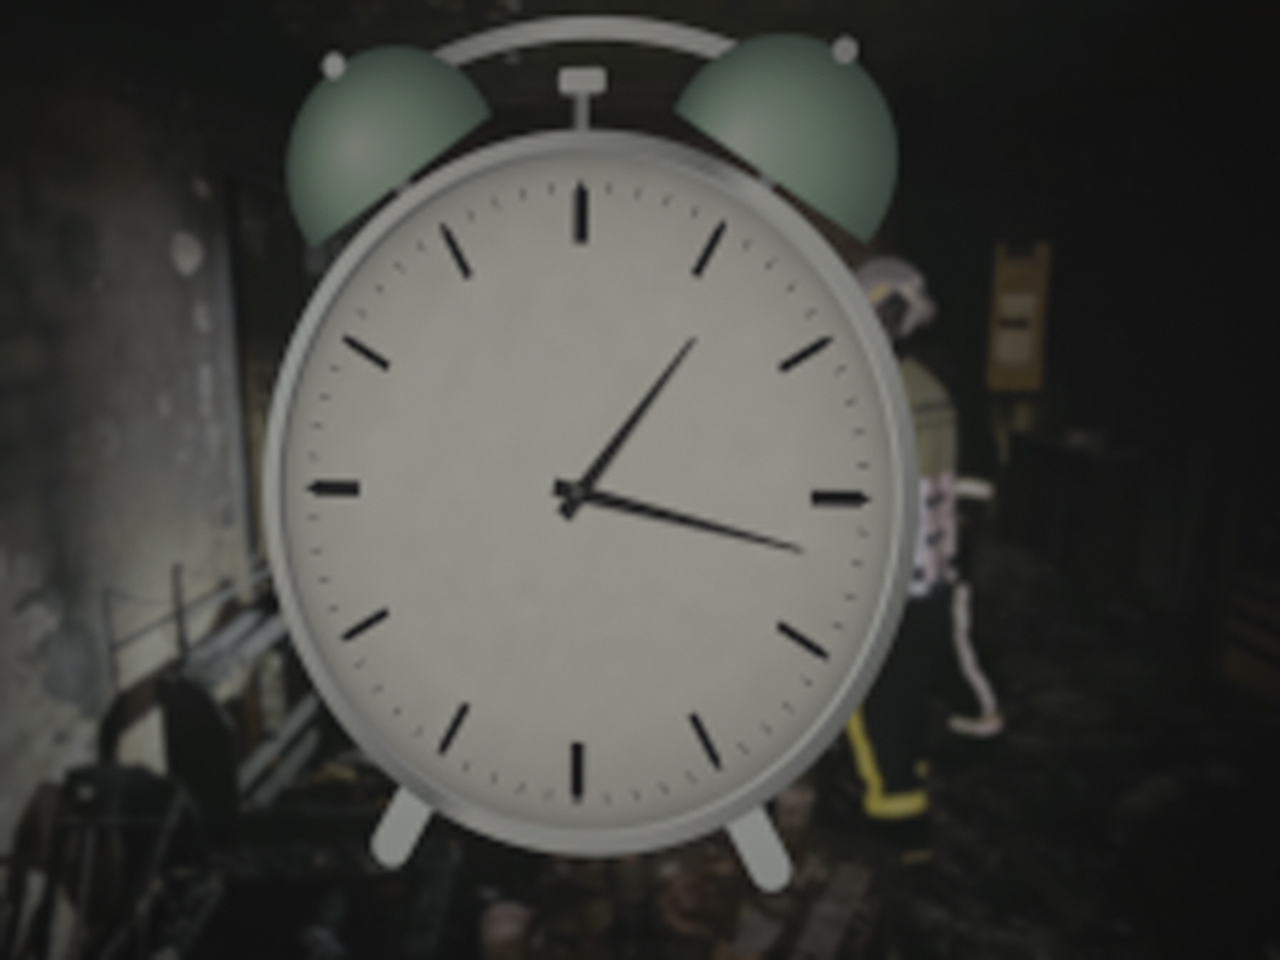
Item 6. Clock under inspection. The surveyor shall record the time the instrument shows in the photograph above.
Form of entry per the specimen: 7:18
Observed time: 1:17
